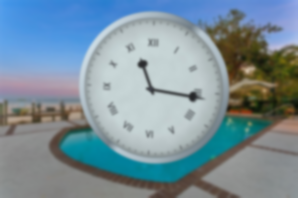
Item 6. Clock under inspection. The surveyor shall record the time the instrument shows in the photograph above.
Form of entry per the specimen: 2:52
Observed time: 11:16
